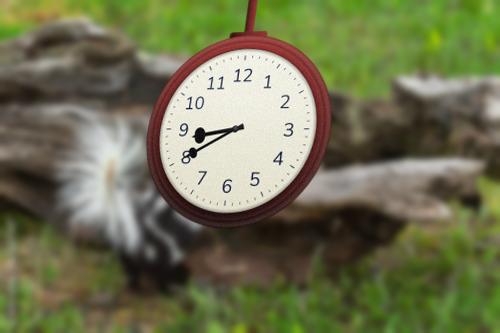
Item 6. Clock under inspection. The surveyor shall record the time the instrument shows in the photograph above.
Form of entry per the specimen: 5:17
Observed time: 8:40
